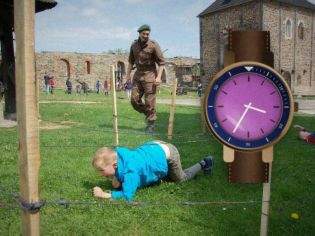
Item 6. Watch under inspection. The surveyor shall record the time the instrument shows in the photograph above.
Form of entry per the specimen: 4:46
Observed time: 3:35
